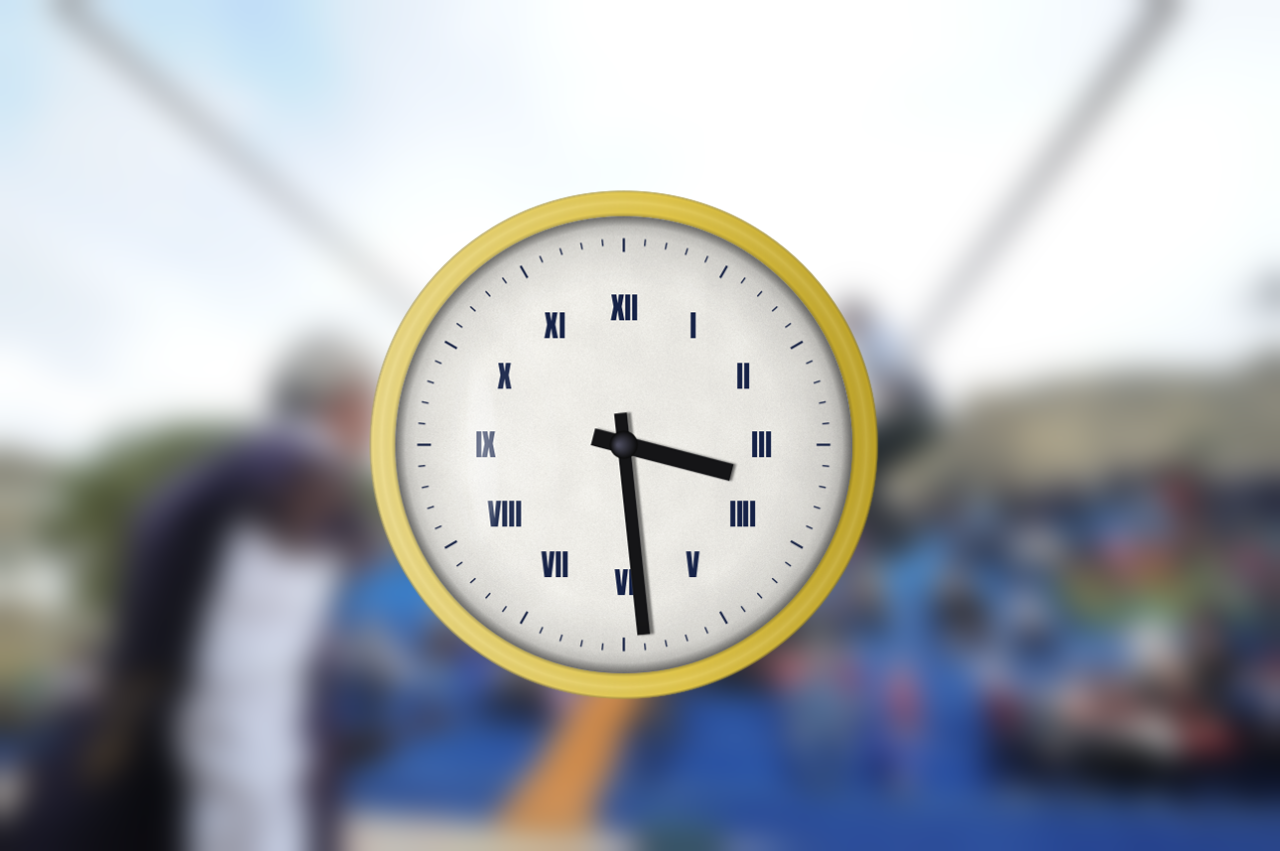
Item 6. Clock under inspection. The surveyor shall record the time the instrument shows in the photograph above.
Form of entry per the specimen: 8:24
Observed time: 3:29
